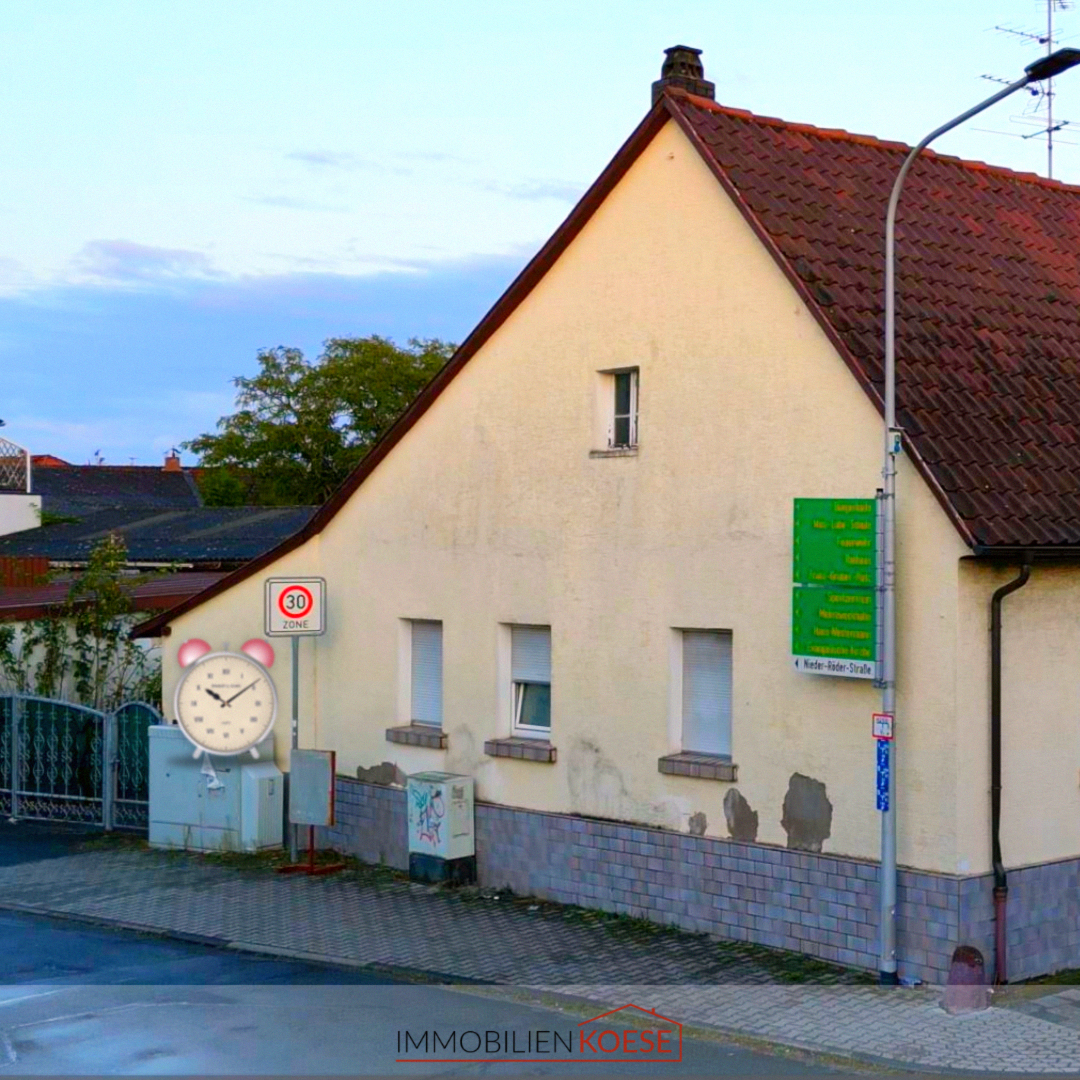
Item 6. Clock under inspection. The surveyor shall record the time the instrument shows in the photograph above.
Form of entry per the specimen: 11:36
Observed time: 10:09
